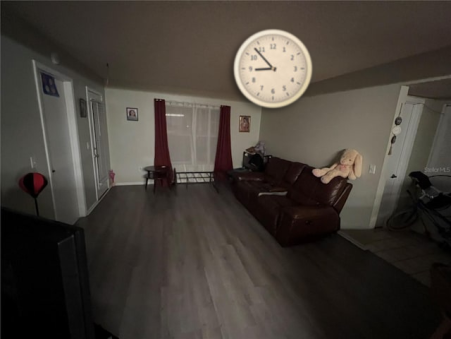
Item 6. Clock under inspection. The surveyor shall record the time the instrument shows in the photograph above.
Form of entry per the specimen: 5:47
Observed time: 8:53
